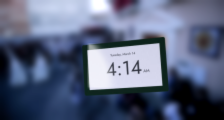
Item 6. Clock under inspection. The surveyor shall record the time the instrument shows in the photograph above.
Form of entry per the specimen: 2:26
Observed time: 4:14
